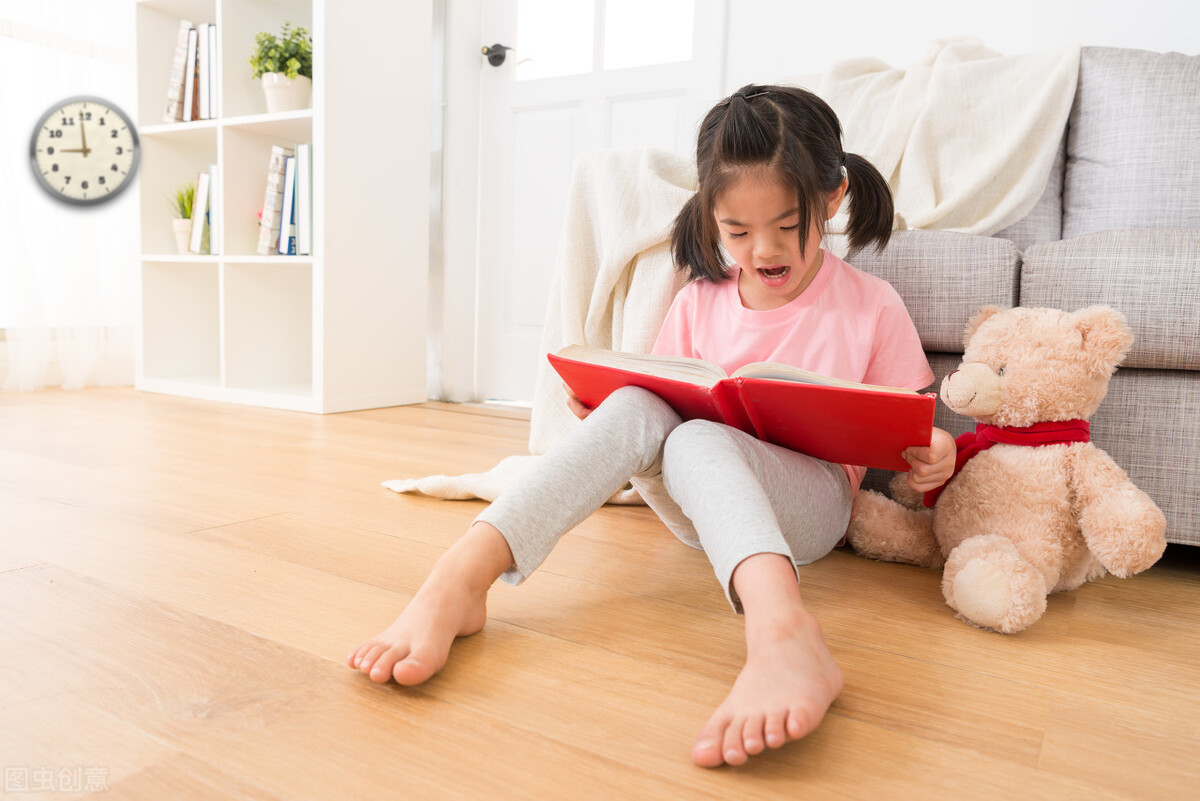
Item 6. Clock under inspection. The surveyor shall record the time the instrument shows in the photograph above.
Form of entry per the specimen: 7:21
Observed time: 8:59
